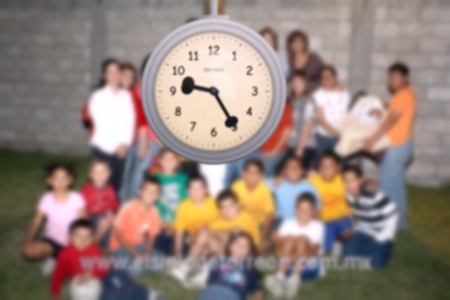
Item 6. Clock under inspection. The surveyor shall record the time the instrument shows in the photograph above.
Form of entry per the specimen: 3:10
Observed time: 9:25
